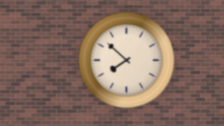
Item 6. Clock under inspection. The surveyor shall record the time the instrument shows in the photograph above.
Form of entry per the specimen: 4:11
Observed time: 7:52
